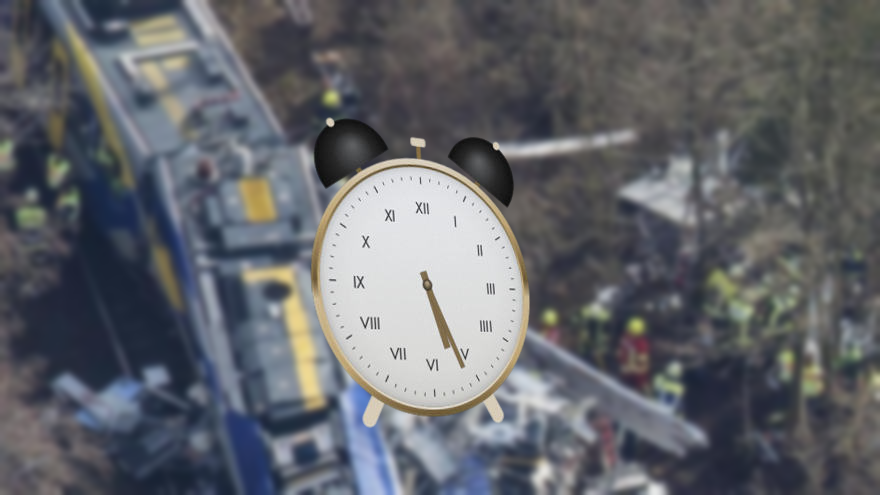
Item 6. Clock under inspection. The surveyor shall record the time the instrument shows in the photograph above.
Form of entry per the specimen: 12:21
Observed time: 5:26
